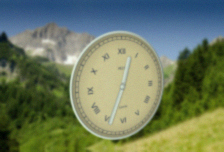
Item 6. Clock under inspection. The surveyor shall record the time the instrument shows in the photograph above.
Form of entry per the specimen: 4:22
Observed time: 12:34
